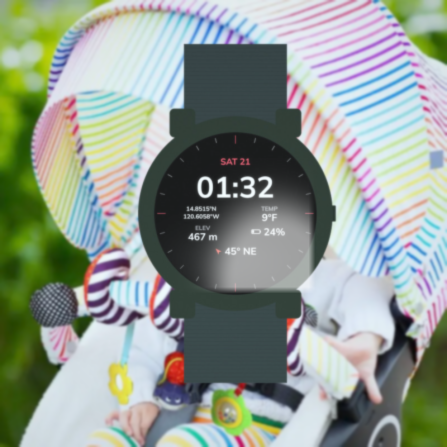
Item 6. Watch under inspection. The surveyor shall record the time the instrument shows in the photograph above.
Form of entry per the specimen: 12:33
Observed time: 1:32
